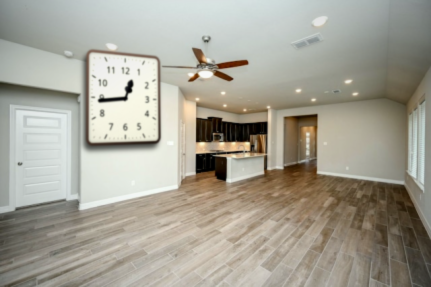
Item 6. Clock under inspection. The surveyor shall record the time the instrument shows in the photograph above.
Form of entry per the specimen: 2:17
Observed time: 12:44
